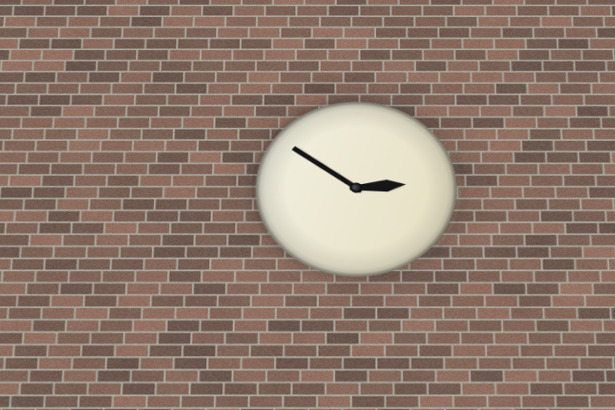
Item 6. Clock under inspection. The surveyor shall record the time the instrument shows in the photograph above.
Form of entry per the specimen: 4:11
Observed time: 2:51
